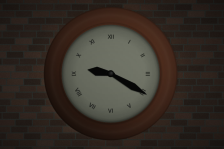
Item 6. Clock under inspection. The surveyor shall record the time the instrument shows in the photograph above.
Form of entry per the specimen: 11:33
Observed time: 9:20
